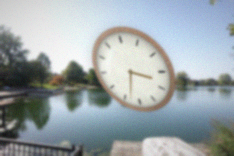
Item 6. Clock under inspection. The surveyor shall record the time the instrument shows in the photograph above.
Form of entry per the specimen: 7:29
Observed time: 3:33
